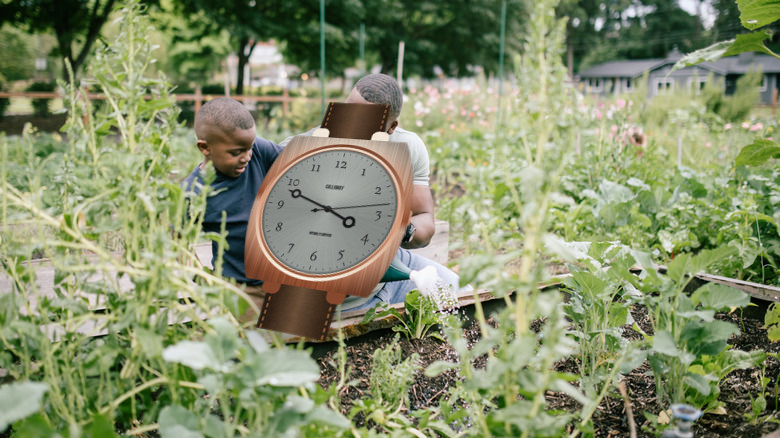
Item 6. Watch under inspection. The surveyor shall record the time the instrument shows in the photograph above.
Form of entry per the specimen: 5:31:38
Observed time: 3:48:13
